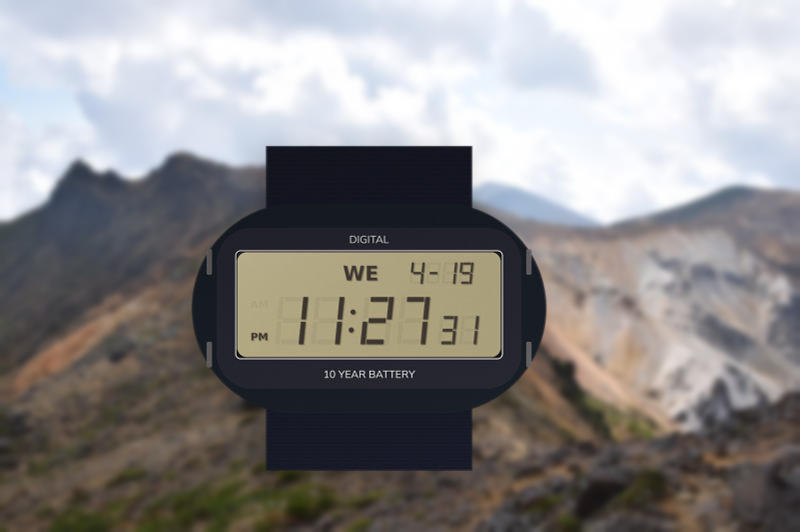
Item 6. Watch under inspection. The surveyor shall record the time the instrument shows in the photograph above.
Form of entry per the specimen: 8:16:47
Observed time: 11:27:31
